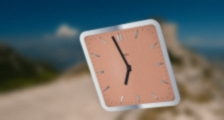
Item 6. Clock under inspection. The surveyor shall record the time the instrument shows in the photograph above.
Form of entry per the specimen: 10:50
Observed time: 6:58
